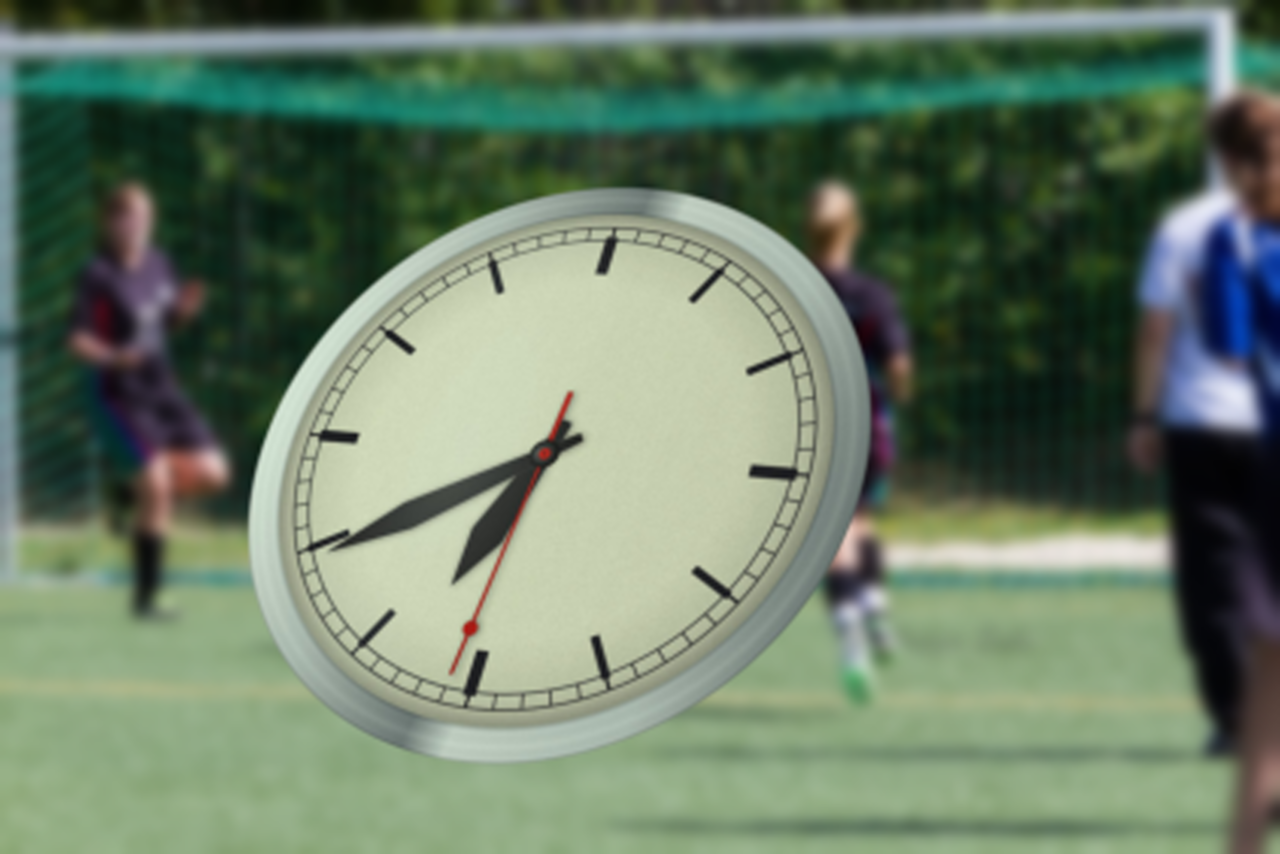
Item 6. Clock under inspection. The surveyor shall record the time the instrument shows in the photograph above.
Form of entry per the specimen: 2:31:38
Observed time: 6:39:31
